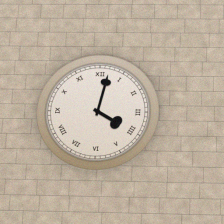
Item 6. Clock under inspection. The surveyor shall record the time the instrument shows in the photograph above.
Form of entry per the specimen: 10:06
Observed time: 4:02
